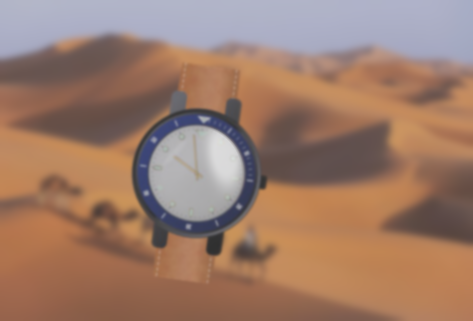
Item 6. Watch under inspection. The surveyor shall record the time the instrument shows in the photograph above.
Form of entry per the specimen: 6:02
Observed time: 9:58
